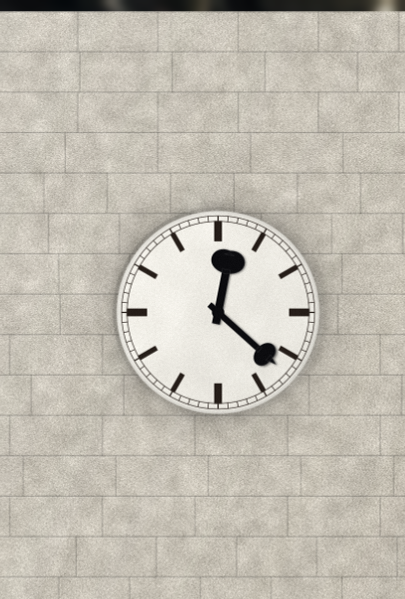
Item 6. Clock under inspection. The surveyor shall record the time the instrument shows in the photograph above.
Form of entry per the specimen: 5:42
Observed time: 12:22
